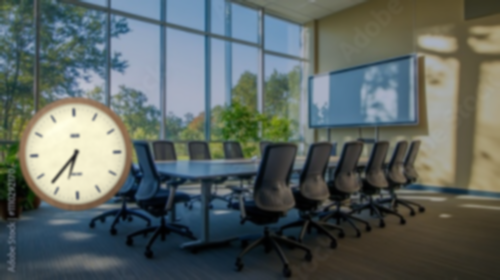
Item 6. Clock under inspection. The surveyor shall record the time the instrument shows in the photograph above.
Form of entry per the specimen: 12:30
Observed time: 6:37
